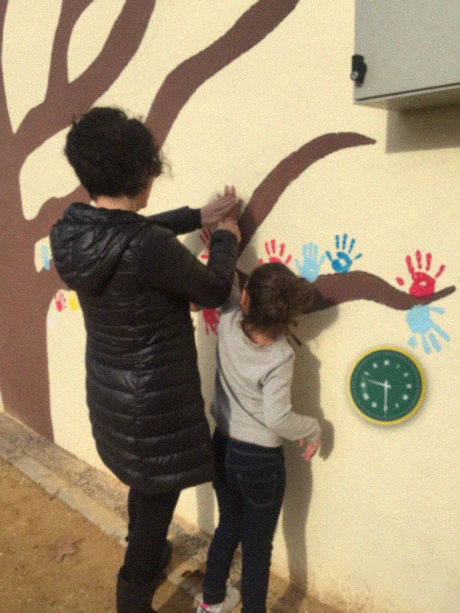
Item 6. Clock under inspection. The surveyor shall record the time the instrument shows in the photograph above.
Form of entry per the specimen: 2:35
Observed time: 9:30
